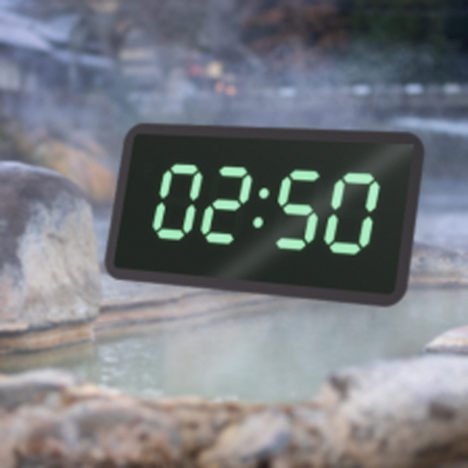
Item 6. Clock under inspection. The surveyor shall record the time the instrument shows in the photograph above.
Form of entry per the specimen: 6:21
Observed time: 2:50
